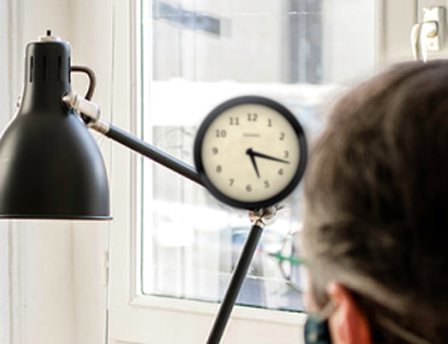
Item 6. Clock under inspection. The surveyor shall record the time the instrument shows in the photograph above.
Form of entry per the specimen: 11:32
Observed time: 5:17
